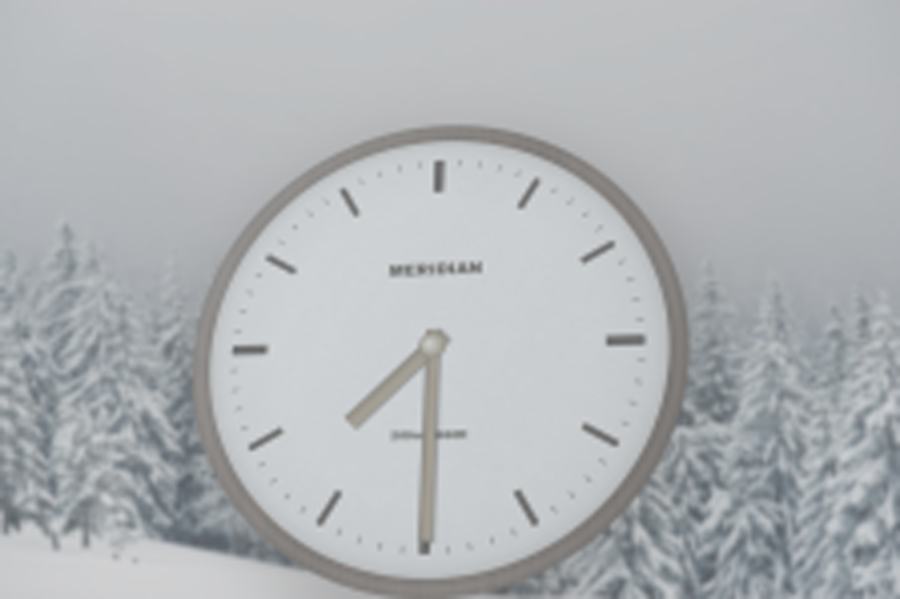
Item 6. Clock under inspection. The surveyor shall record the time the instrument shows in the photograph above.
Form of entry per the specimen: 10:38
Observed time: 7:30
